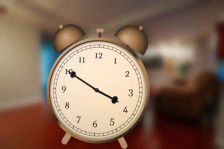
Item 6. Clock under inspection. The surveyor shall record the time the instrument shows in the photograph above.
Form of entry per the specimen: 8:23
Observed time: 3:50
